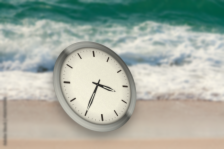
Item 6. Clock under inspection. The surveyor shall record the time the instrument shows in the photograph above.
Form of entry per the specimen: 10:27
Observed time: 3:35
